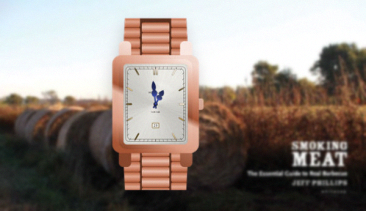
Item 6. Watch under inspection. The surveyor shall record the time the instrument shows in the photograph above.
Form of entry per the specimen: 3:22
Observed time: 12:59
